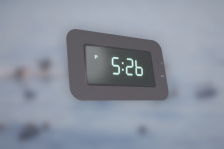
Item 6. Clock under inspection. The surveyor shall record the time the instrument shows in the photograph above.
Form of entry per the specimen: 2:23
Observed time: 5:26
